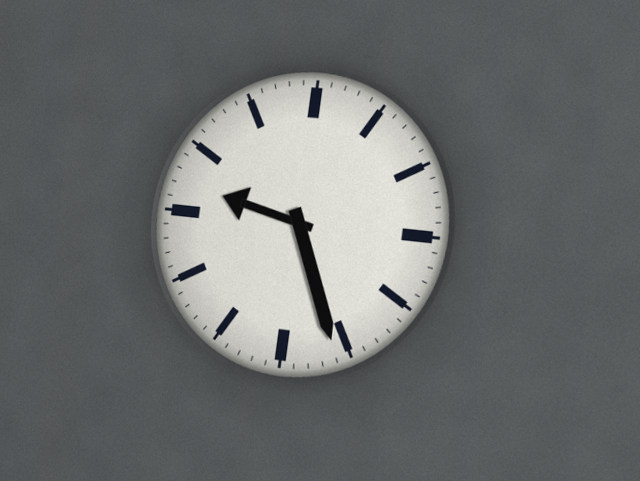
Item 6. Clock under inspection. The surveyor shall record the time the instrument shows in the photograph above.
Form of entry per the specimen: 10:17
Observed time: 9:26
